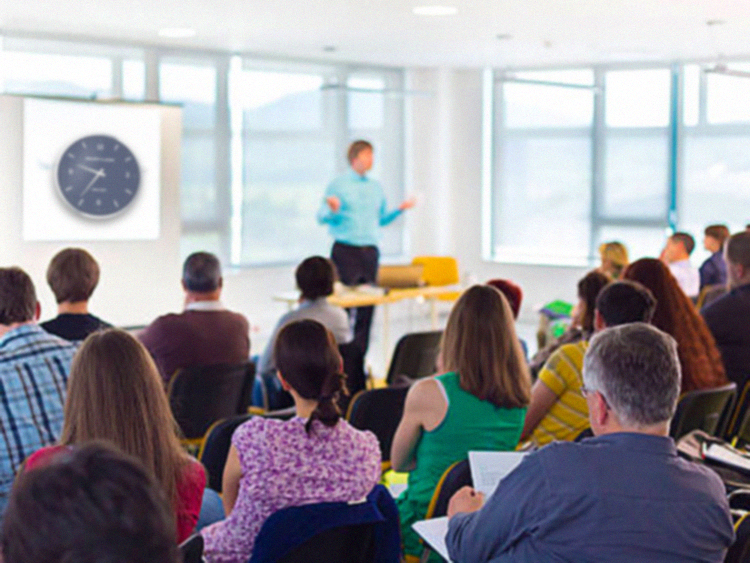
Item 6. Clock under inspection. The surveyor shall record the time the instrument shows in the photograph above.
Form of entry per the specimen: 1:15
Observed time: 9:36
